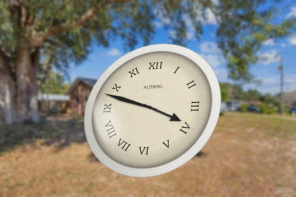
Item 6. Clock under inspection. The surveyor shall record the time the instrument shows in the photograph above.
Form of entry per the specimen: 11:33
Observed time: 3:48
